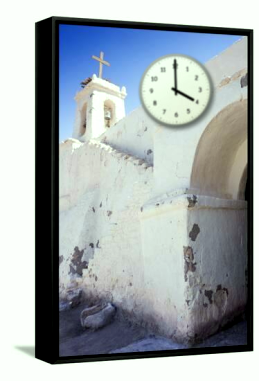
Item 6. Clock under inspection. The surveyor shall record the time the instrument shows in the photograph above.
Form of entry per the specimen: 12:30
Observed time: 4:00
